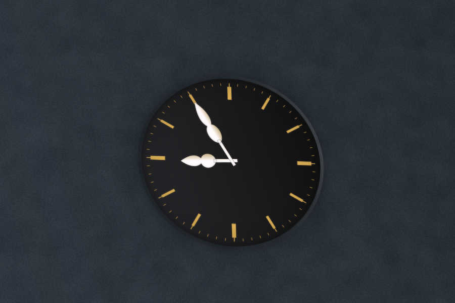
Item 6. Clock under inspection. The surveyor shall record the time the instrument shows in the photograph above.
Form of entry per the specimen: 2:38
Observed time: 8:55
